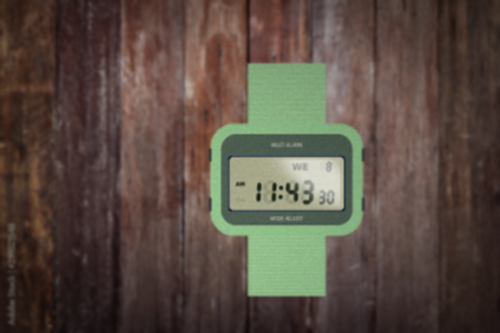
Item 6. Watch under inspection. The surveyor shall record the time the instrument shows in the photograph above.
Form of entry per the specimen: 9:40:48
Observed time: 11:43:30
